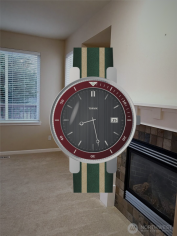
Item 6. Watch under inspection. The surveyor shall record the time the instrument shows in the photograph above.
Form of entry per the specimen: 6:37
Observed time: 8:28
